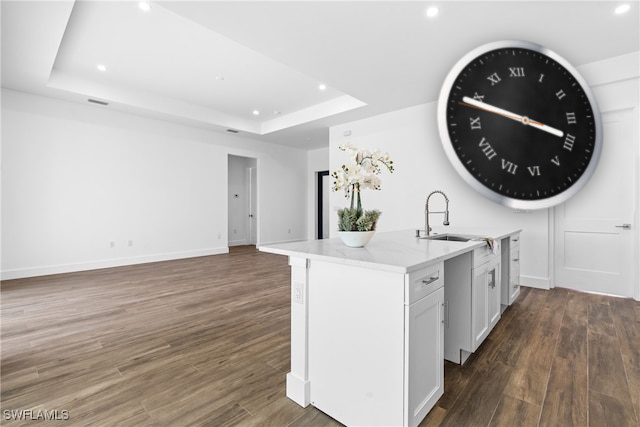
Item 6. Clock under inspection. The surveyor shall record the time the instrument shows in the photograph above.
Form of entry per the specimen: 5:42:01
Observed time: 3:48:48
